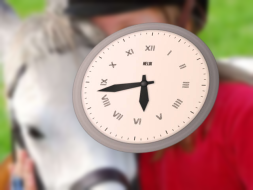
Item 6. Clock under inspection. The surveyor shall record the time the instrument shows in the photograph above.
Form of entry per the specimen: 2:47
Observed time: 5:43
